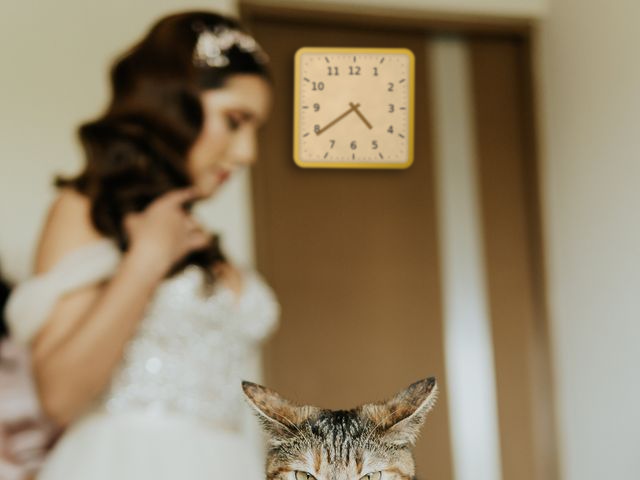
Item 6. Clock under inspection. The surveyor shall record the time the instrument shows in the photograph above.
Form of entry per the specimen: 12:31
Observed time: 4:39
